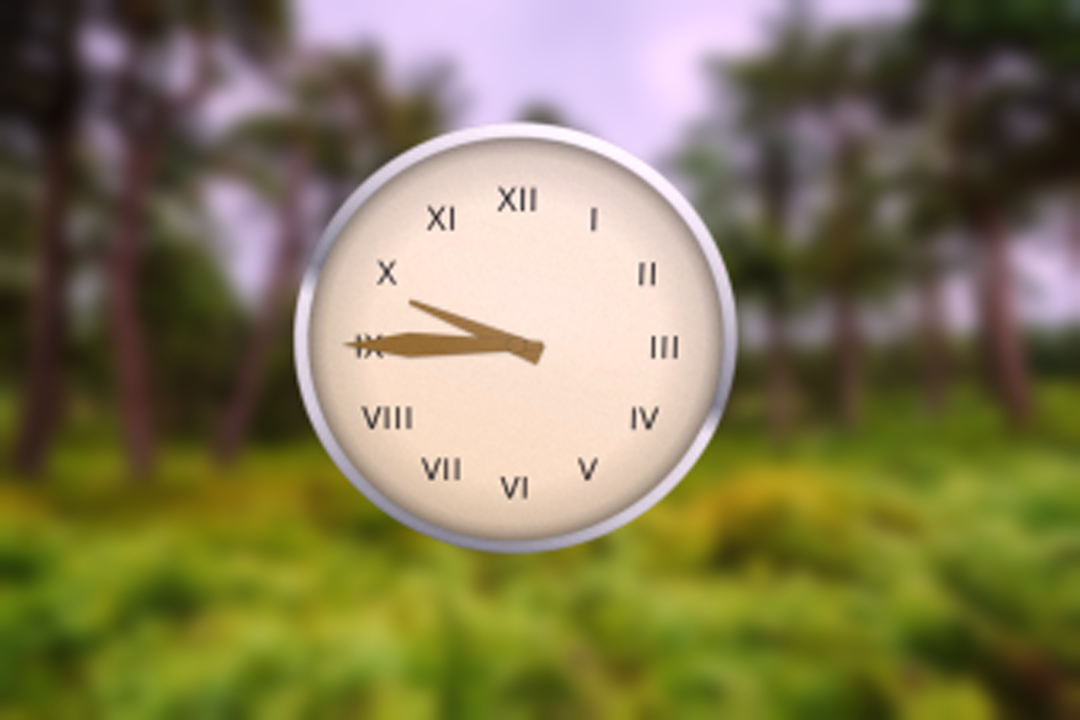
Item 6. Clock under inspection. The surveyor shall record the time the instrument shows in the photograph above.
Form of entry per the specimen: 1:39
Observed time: 9:45
